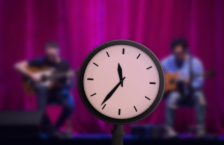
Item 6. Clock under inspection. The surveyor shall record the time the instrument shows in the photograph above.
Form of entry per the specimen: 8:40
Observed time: 11:36
